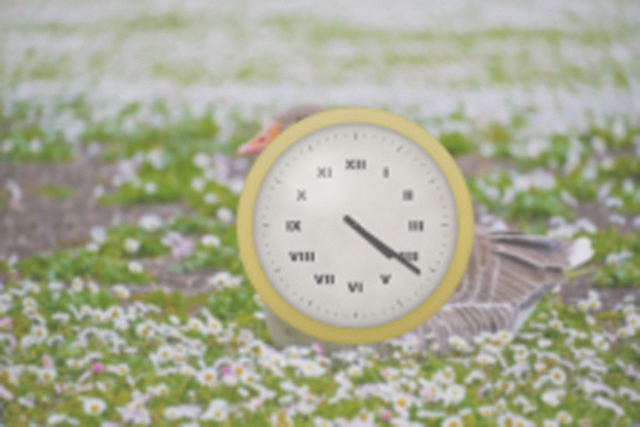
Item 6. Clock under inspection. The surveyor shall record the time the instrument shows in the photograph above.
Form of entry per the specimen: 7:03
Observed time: 4:21
